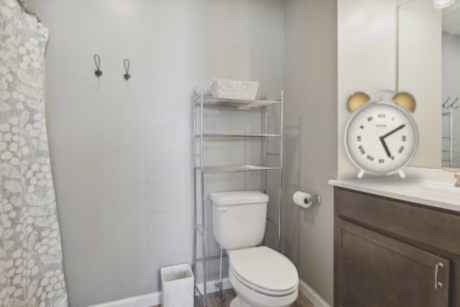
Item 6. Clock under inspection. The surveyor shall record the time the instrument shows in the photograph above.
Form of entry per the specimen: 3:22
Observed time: 5:10
